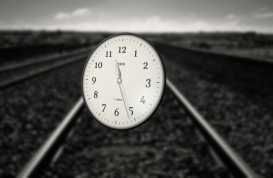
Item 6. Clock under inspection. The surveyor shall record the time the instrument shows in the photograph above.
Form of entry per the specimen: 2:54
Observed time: 11:26
